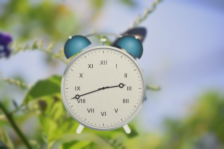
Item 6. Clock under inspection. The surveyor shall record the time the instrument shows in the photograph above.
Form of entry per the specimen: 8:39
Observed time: 2:42
